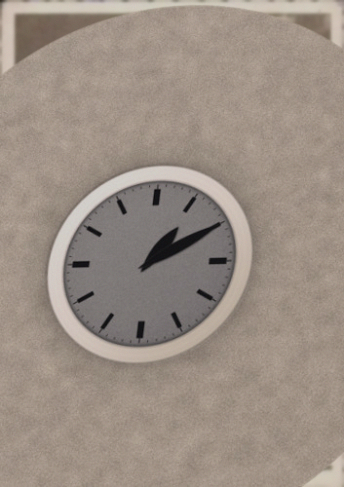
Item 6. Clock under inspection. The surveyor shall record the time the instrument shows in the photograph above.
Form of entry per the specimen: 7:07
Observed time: 1:10
